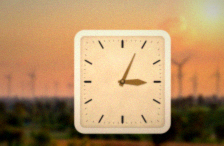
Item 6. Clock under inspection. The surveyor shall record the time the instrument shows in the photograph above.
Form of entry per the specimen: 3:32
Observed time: 3:04
